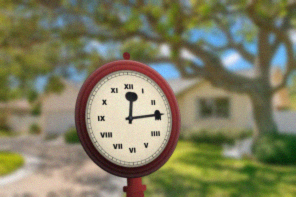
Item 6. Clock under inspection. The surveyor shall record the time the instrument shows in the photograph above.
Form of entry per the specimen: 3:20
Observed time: 12:14
